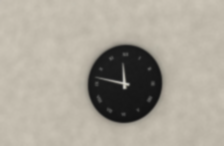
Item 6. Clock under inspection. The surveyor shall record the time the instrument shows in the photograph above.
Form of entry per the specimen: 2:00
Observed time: 11:47
